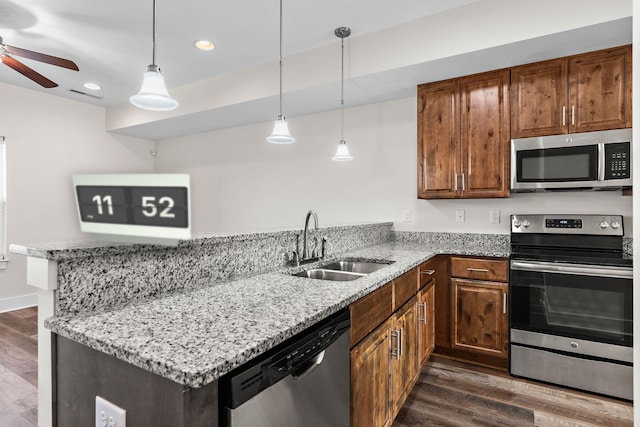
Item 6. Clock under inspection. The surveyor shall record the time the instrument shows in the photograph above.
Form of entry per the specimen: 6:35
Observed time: 11:52
